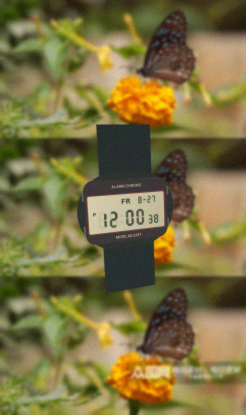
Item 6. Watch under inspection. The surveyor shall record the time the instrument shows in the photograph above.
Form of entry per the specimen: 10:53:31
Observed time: 12:00:38
